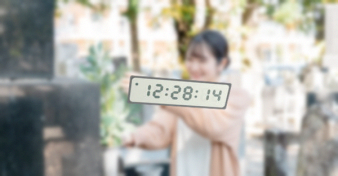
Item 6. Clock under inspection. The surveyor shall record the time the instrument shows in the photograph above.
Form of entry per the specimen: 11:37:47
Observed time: 12:28:14
